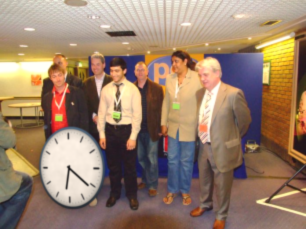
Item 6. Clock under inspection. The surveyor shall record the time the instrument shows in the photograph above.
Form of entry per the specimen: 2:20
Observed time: 6:21
